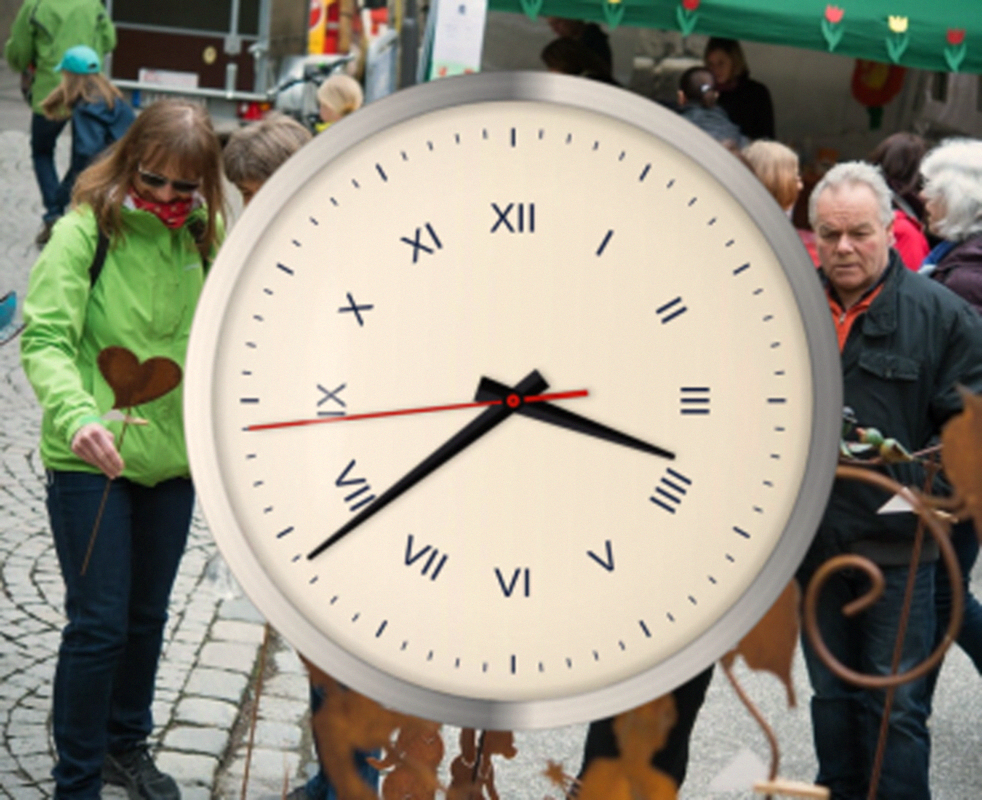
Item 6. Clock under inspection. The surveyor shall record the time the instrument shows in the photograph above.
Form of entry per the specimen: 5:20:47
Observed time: 3:38:44
